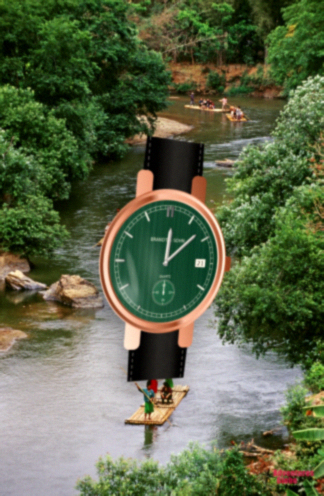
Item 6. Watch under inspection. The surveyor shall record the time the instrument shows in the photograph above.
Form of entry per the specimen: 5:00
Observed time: 12:08
